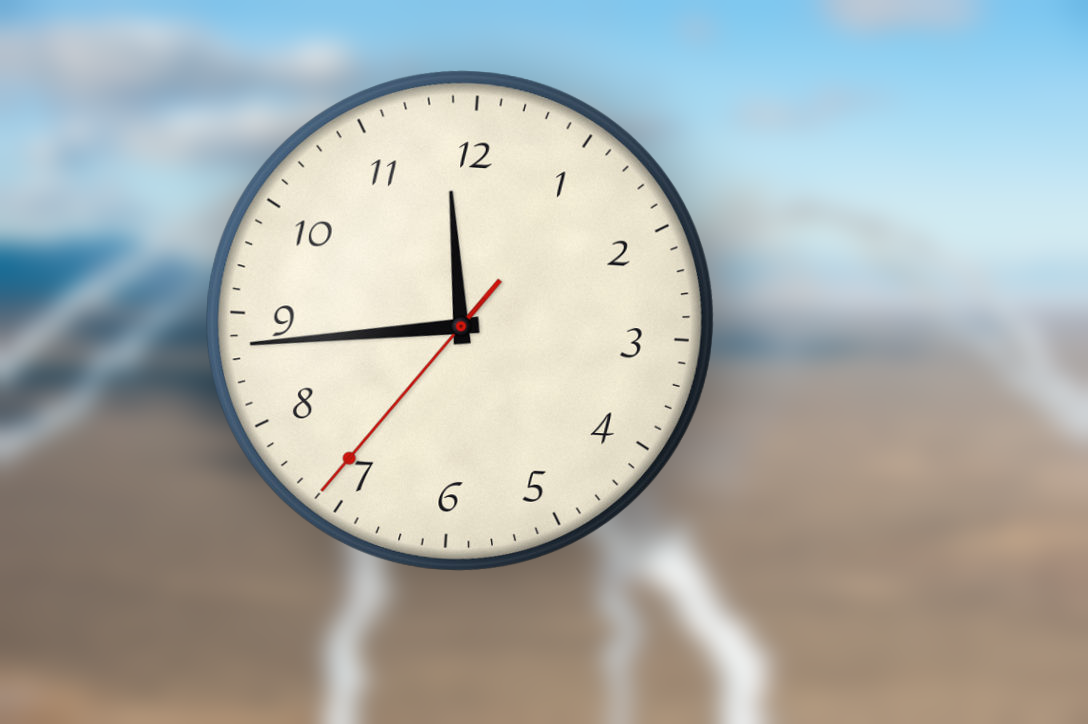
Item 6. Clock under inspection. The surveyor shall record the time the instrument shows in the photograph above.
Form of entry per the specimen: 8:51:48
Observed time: 11:43:36
